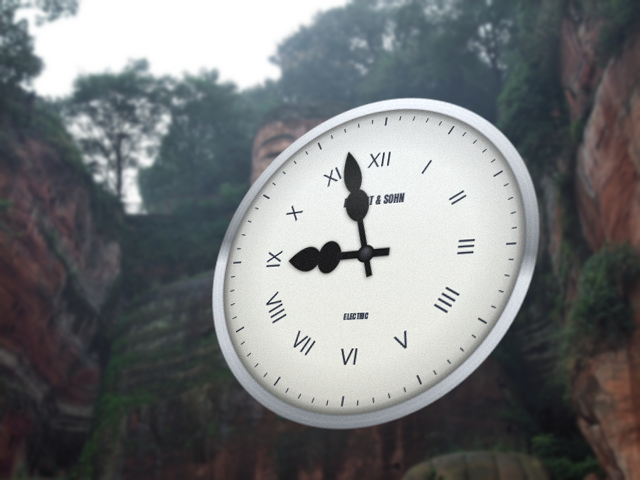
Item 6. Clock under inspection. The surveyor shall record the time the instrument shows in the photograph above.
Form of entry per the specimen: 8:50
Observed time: 8:57
